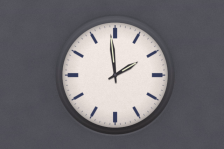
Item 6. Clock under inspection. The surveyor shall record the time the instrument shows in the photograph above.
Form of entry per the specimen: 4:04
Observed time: 1:59
